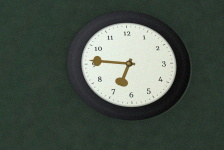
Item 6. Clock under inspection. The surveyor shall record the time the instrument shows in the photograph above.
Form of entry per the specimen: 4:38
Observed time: 6:46
